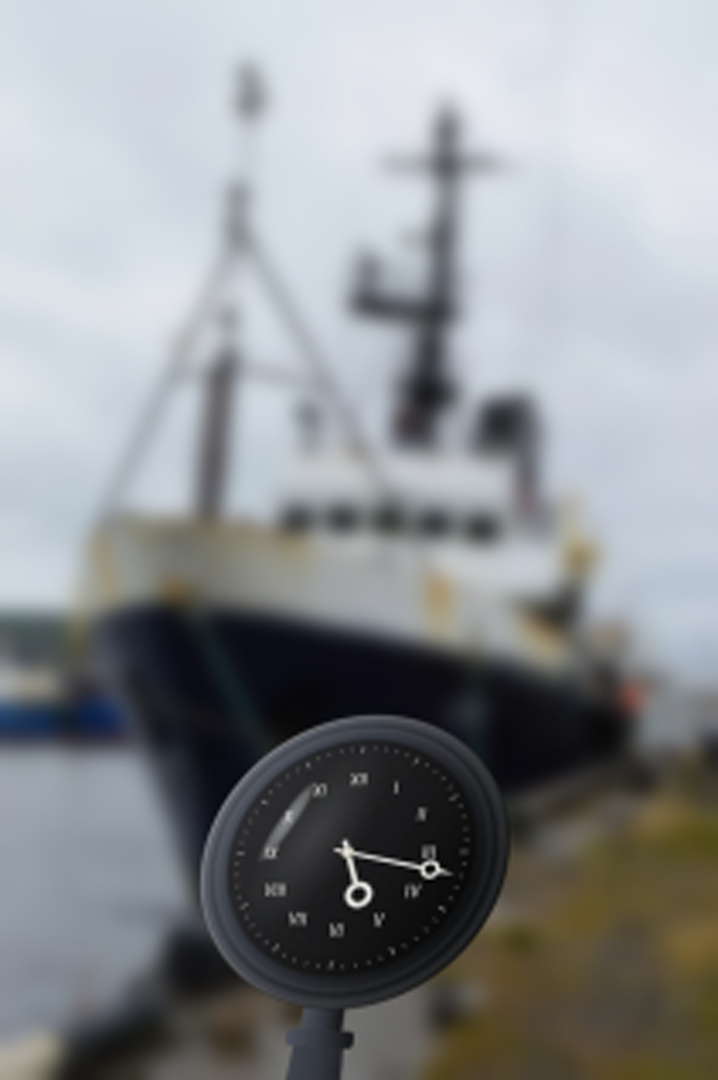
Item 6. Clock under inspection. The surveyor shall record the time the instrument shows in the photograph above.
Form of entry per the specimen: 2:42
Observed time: 5:17
